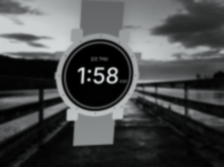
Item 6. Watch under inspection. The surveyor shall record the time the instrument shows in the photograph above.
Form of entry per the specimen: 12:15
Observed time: 1:58
